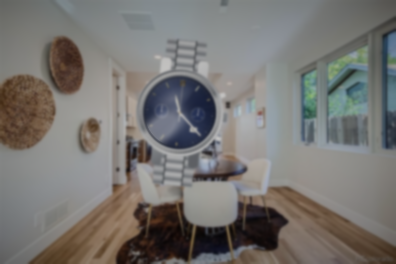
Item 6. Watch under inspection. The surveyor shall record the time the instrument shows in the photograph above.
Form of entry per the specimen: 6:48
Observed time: 11:22
